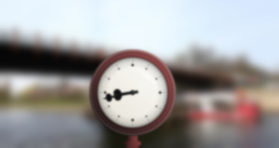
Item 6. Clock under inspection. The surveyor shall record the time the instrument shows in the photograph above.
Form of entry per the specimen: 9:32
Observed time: 8:43
